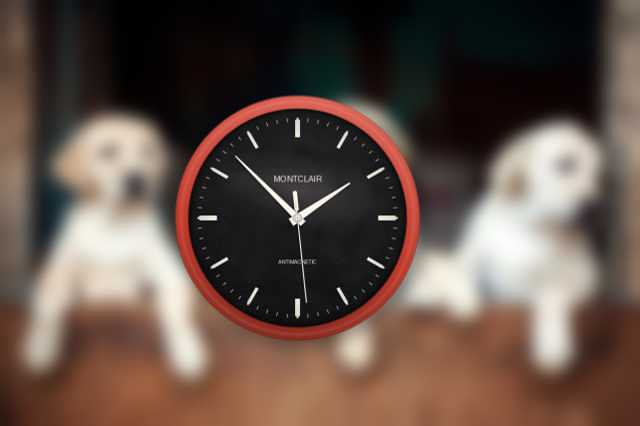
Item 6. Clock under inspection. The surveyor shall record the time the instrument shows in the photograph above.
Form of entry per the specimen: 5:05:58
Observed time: 1:52:29
